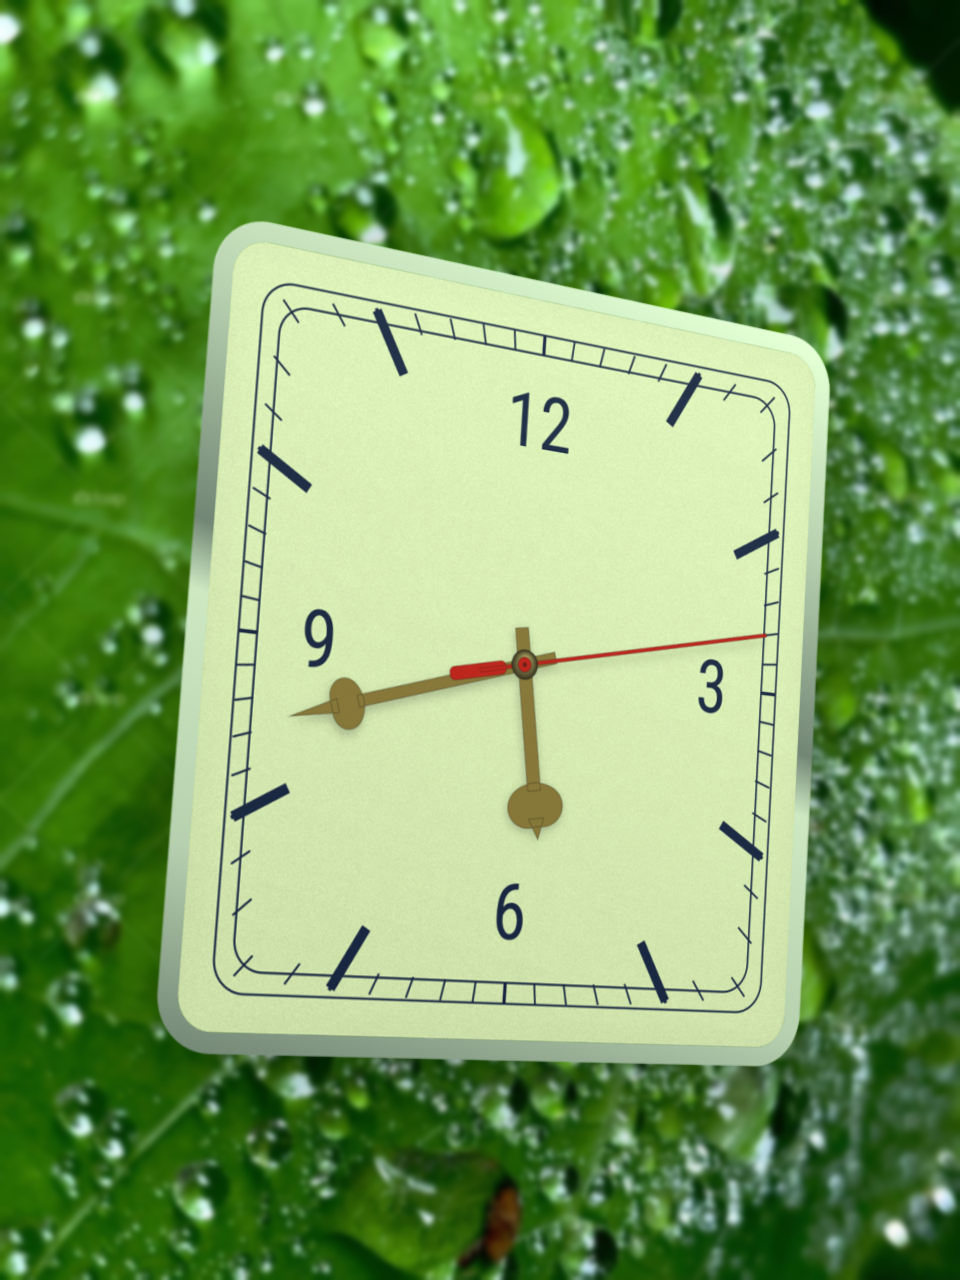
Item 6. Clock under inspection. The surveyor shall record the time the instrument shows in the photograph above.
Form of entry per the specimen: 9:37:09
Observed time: 5:42:13
